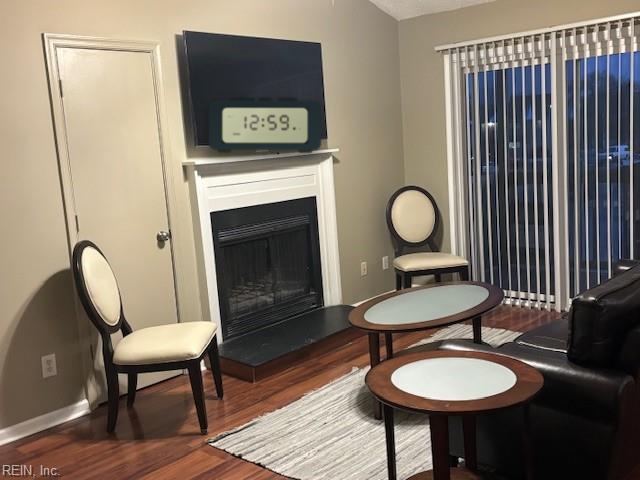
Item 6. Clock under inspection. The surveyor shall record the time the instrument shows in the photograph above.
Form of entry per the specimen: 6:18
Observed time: 12:59
